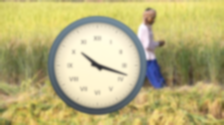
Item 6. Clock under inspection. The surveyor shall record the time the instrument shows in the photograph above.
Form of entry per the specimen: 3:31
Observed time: 10:18
